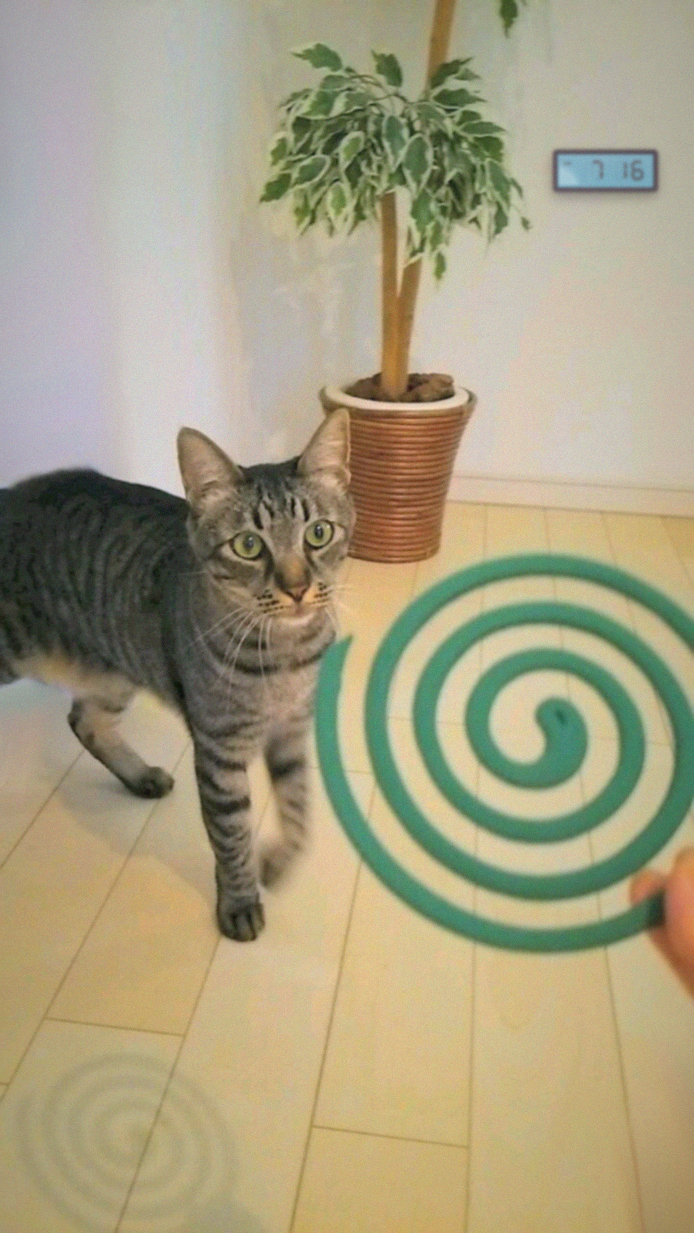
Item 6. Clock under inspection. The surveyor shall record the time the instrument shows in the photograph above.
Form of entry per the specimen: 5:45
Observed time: 7:16
